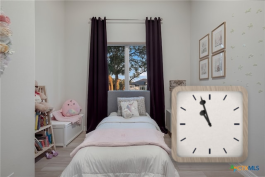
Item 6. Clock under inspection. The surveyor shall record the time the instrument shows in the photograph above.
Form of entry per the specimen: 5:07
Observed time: 10:57
